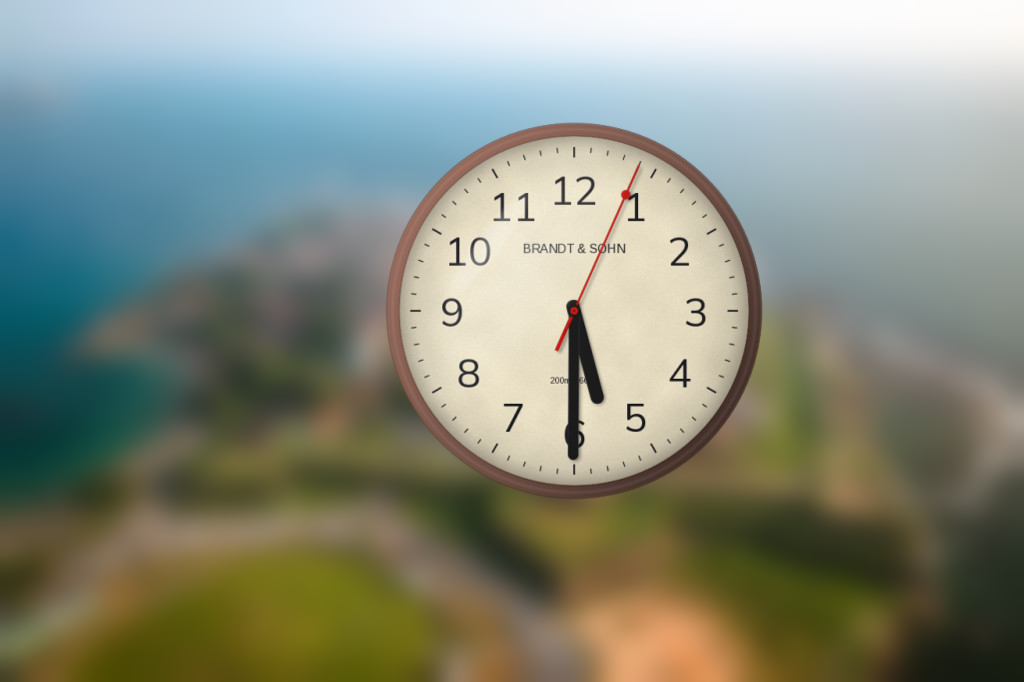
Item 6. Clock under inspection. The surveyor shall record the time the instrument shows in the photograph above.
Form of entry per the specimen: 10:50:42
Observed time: 5:30:04
